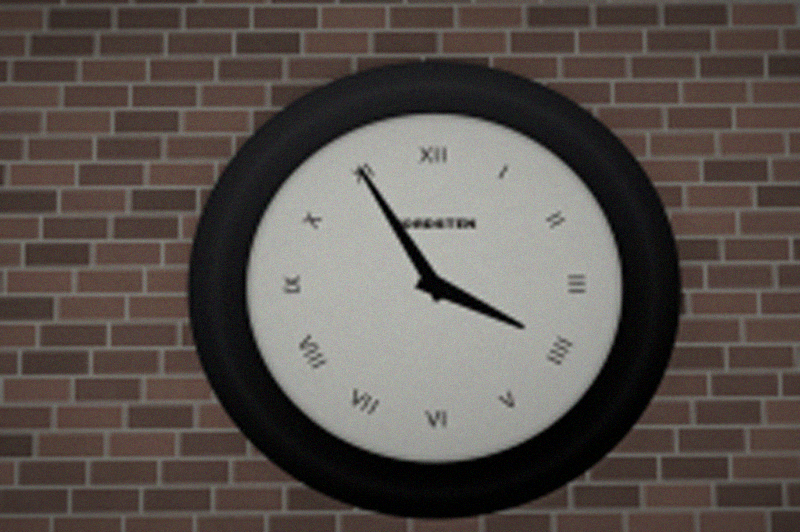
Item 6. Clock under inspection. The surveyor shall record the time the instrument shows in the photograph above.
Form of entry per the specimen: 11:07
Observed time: 3:55
